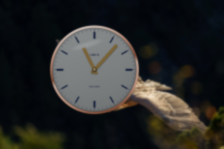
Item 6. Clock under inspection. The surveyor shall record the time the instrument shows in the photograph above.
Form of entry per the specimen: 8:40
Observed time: 11:07
